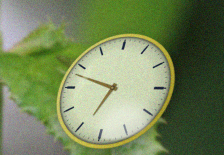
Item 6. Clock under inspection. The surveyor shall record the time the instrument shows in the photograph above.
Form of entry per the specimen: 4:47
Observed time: 6:48
